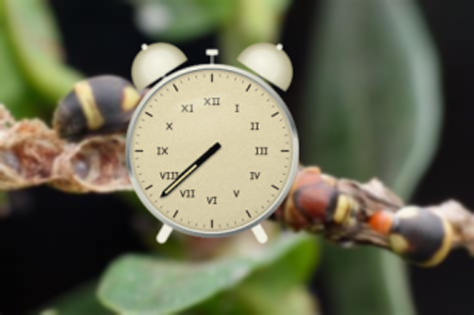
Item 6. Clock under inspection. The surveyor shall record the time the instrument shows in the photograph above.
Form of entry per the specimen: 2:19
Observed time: 7:38
